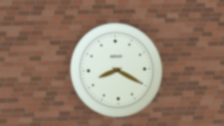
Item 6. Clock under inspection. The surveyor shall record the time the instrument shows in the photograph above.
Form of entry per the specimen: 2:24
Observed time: 8:20
